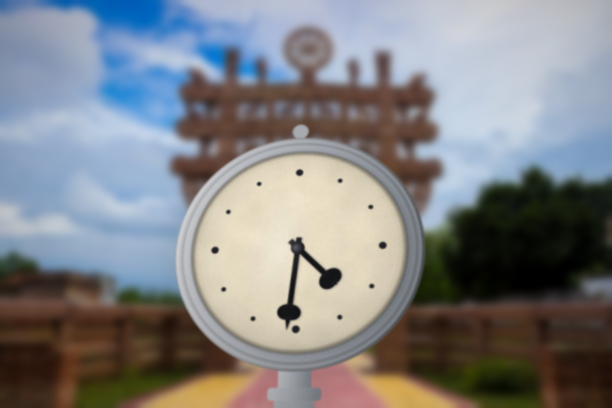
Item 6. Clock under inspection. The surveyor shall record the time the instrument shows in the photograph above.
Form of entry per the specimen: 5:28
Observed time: 4:31
